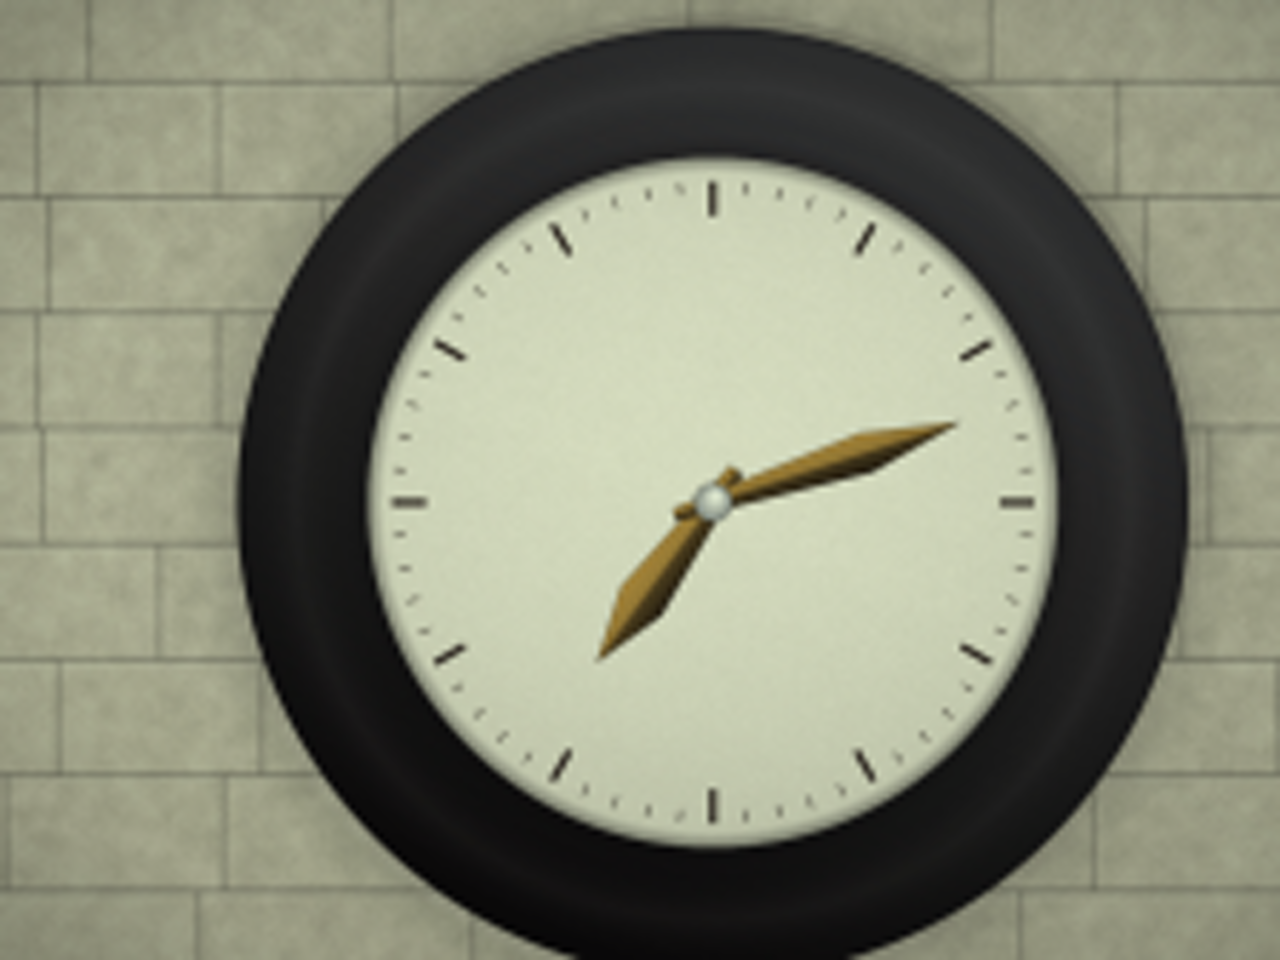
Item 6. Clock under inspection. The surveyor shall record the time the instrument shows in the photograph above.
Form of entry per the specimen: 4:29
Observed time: 7:12
